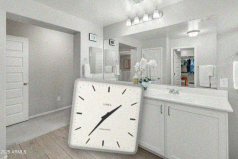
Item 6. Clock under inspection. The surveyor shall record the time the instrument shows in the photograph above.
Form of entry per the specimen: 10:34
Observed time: 1:36
